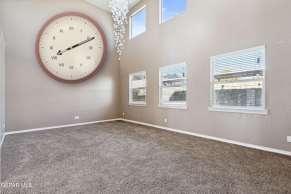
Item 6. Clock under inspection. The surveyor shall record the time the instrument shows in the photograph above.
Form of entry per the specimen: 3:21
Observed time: 8:11
